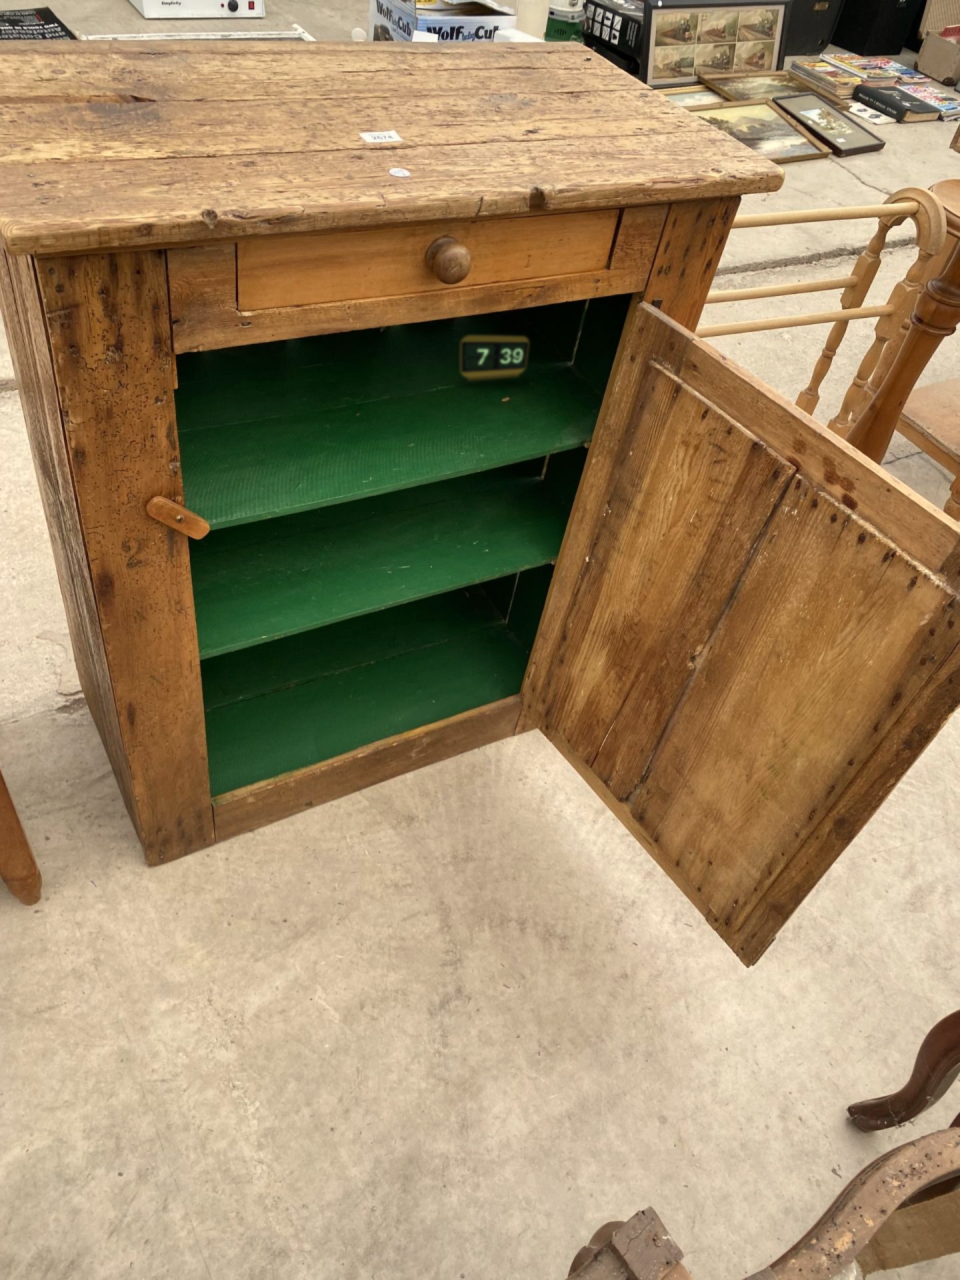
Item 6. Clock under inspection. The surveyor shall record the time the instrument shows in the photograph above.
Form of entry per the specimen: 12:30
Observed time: 7:39
